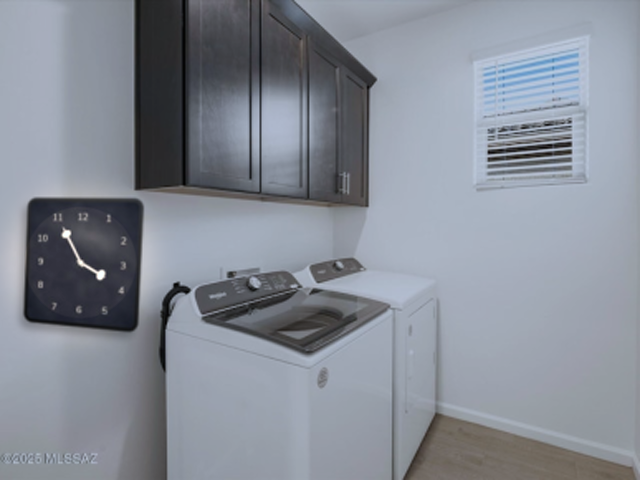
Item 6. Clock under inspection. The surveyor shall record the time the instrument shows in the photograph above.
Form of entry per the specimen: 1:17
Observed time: 3:55
